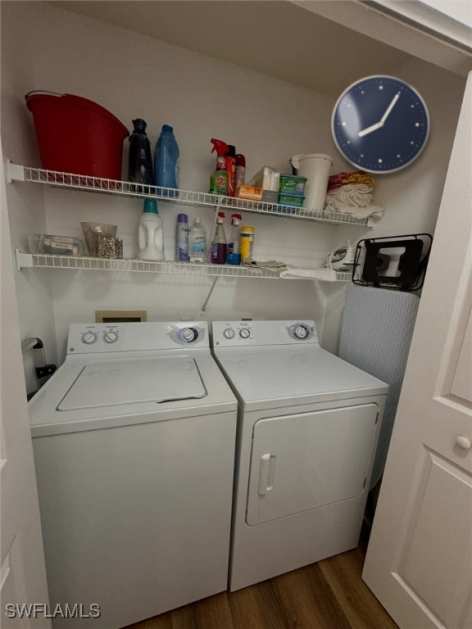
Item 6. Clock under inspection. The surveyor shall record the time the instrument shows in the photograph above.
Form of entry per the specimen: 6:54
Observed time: 8:05
